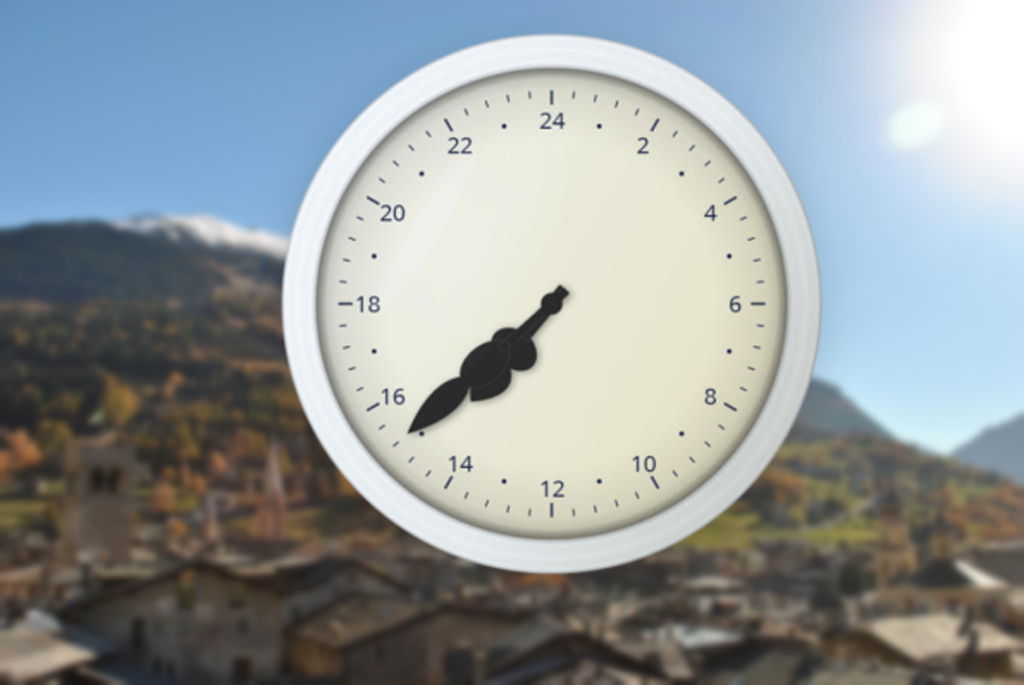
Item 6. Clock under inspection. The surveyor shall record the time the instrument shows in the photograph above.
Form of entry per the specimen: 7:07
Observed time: 14:38
